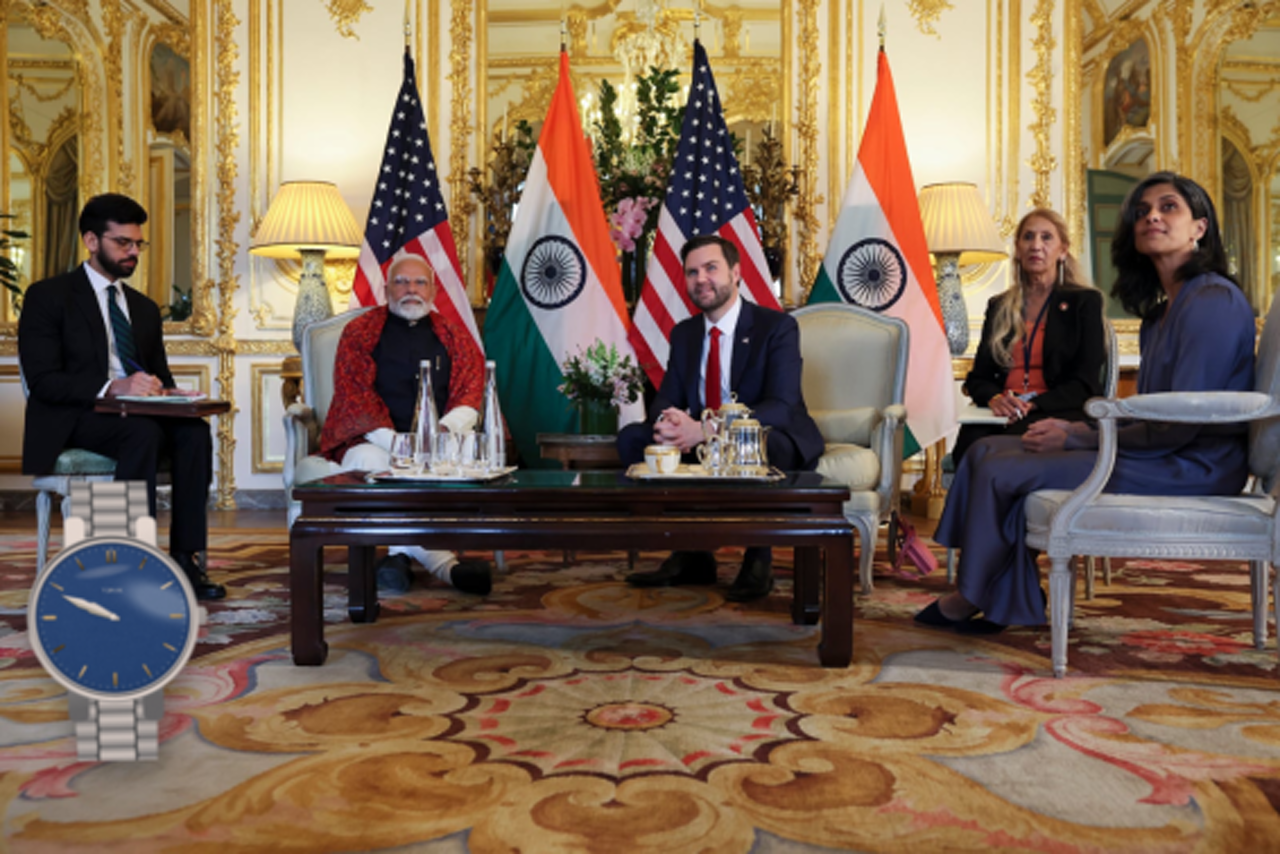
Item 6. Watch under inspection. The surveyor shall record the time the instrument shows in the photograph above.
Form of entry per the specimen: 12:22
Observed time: 9:49
